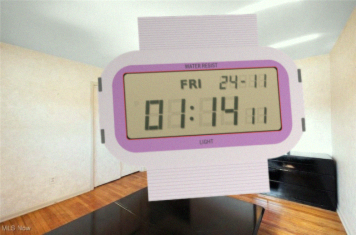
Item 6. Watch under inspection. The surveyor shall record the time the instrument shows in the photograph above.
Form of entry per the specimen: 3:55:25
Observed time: 1:14:11
